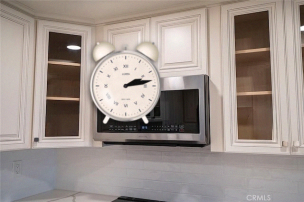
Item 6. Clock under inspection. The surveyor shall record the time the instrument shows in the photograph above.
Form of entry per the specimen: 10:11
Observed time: 2:13
